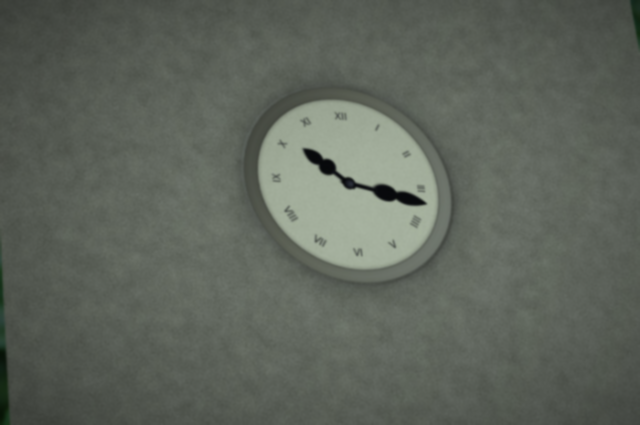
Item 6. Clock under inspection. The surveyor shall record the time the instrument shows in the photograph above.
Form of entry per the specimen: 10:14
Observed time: 10:17
